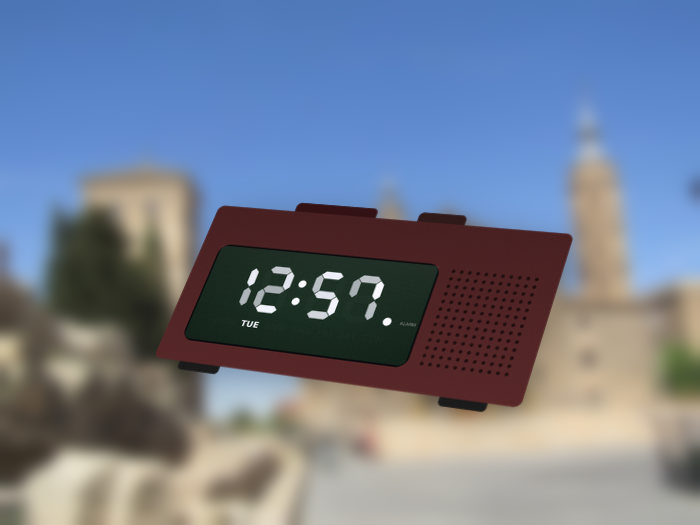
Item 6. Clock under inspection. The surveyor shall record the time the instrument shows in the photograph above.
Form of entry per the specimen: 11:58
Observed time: 12:57
